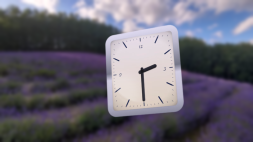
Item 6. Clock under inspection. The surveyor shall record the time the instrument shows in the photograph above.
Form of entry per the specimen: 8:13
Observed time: 2:30
